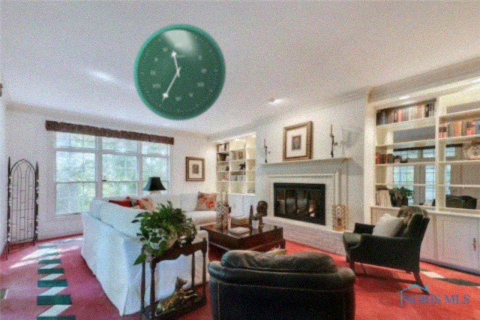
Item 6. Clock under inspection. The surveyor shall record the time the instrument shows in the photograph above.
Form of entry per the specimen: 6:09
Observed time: 11:35
